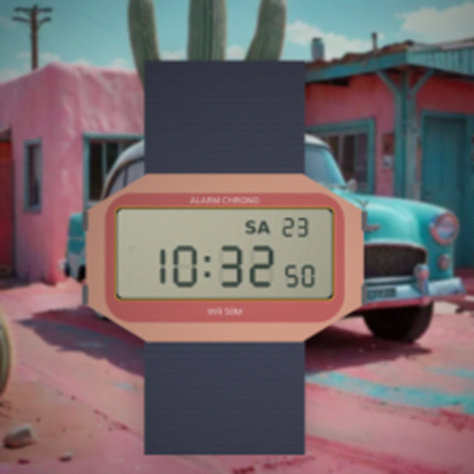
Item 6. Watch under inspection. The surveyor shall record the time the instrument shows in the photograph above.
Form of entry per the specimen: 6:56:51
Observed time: 10:32:50
